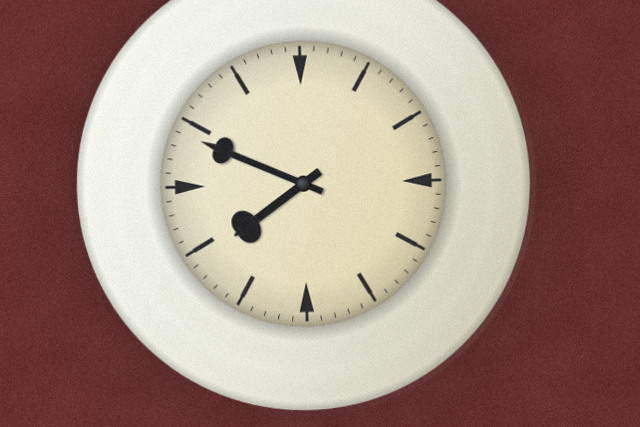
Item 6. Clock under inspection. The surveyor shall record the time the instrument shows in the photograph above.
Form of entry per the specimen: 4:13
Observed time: 7:49
